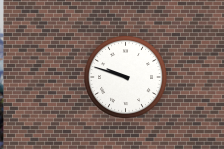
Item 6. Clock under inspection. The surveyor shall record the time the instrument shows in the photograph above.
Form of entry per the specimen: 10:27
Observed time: 9:48
